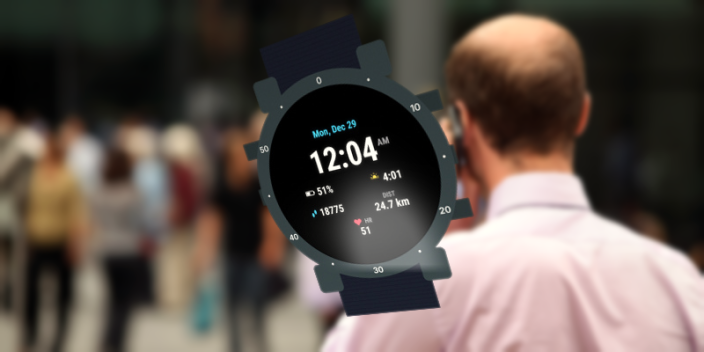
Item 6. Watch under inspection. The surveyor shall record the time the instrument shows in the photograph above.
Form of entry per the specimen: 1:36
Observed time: 12:04
